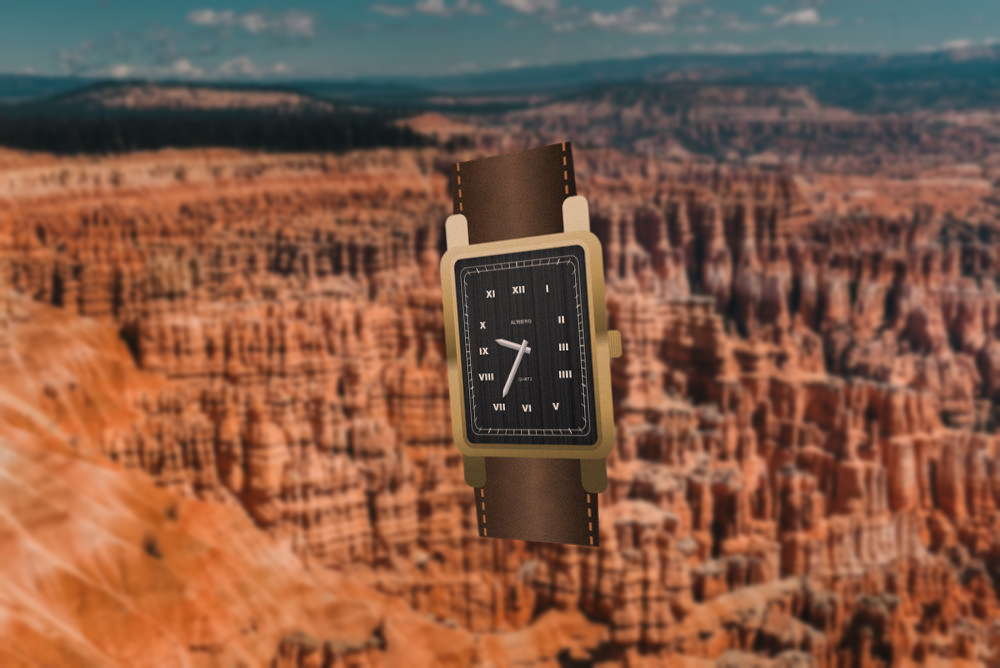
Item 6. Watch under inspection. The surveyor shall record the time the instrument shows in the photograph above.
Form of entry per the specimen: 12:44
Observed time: 9:35
